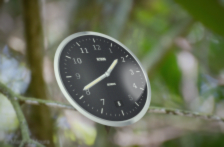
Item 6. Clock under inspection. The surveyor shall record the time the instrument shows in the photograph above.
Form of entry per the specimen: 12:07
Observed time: 1:41
